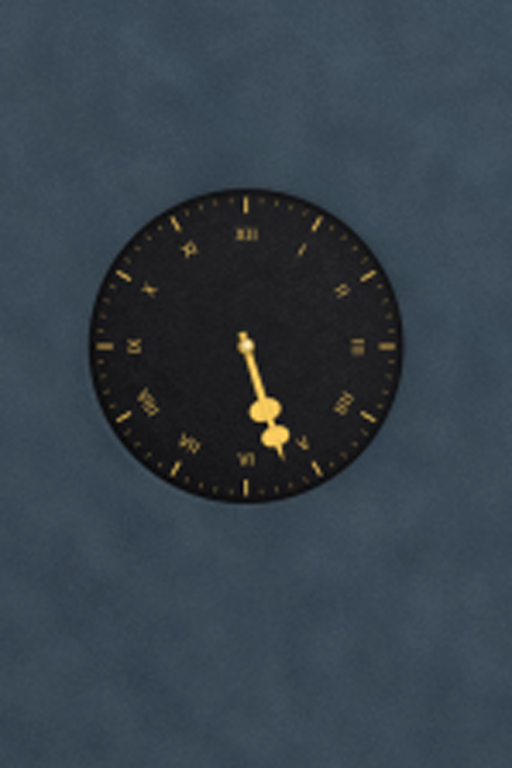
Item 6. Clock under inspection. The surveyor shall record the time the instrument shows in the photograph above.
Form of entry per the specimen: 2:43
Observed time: 5:27
